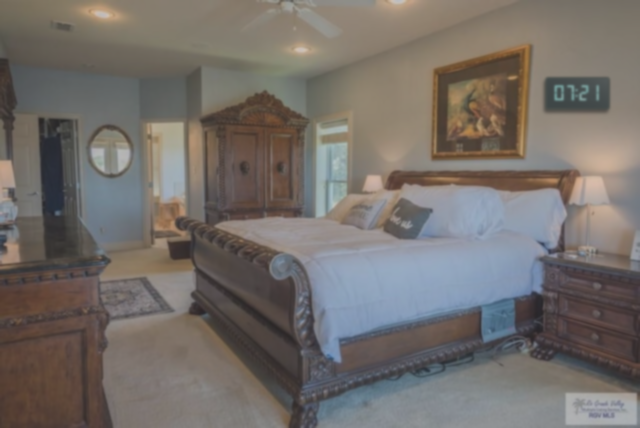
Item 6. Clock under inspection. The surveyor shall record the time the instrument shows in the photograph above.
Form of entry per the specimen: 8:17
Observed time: 7:21
